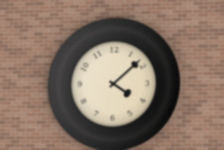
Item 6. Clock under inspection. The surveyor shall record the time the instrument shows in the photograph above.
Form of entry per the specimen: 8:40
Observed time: 4:08
